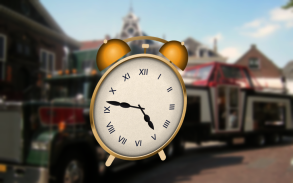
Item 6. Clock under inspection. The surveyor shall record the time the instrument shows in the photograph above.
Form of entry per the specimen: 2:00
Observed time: 4:47
